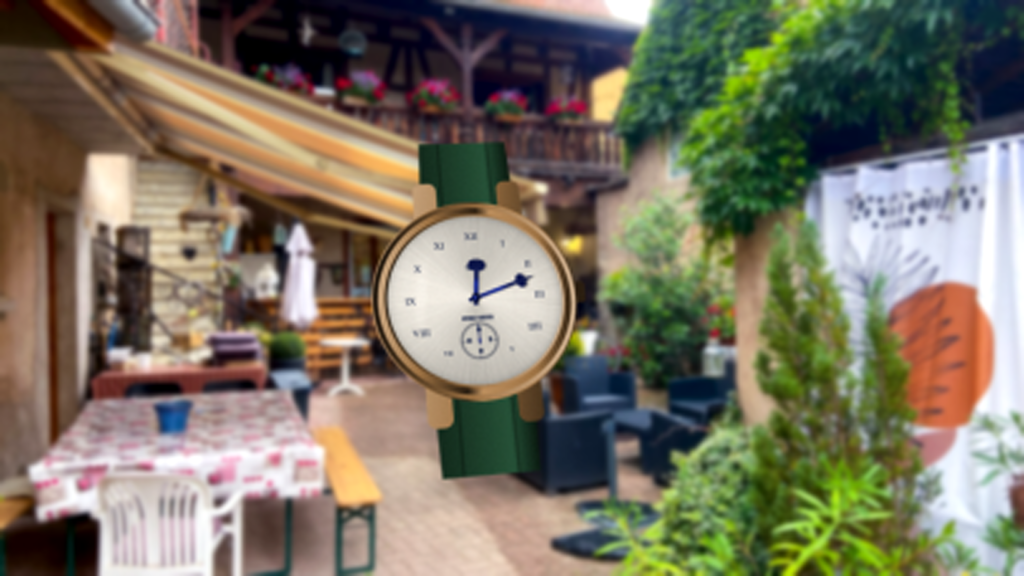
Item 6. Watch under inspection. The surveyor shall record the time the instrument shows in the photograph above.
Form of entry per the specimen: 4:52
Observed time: 12:12
